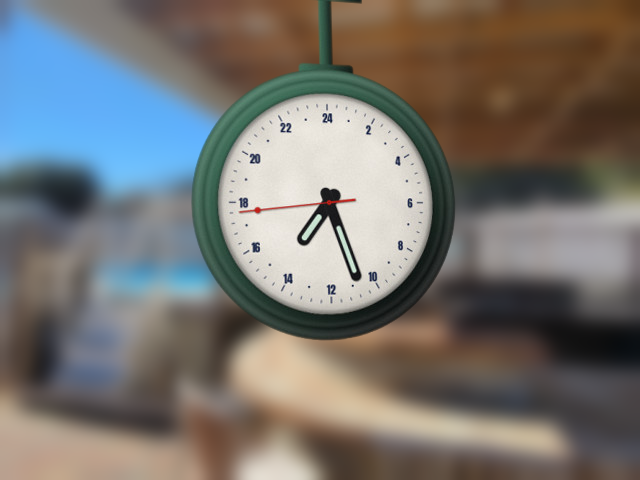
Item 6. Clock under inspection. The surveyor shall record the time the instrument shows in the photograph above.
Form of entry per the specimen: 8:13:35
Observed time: 14:26:44
